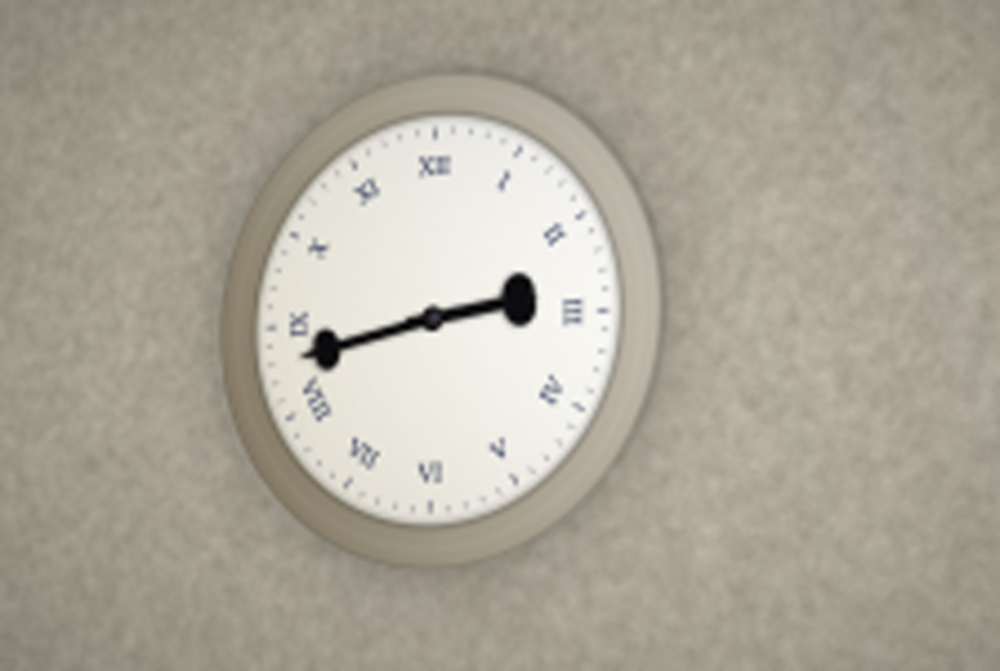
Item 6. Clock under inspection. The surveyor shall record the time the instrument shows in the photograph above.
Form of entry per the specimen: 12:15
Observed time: 2:43
